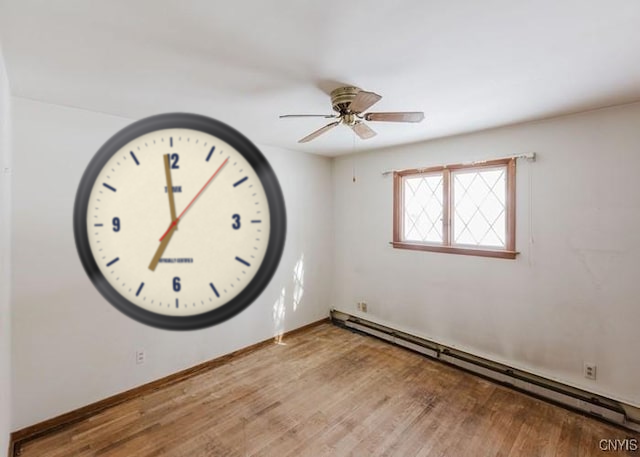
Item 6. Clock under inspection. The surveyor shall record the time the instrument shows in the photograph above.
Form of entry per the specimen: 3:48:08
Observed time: 6:59:07
